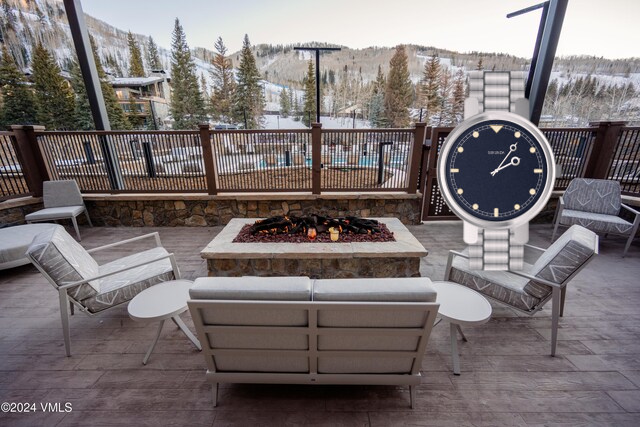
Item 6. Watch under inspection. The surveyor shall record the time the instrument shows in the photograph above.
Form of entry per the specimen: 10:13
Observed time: 2:06
